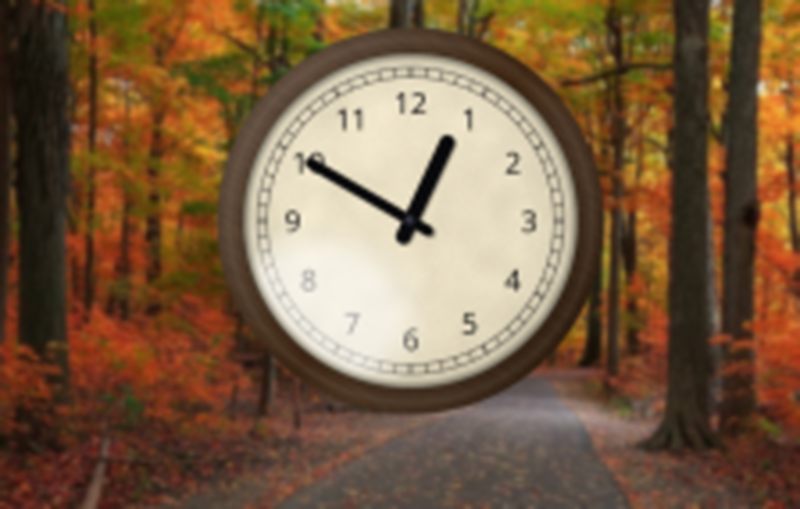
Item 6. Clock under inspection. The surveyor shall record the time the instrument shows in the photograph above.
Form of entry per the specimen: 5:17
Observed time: 12:50
